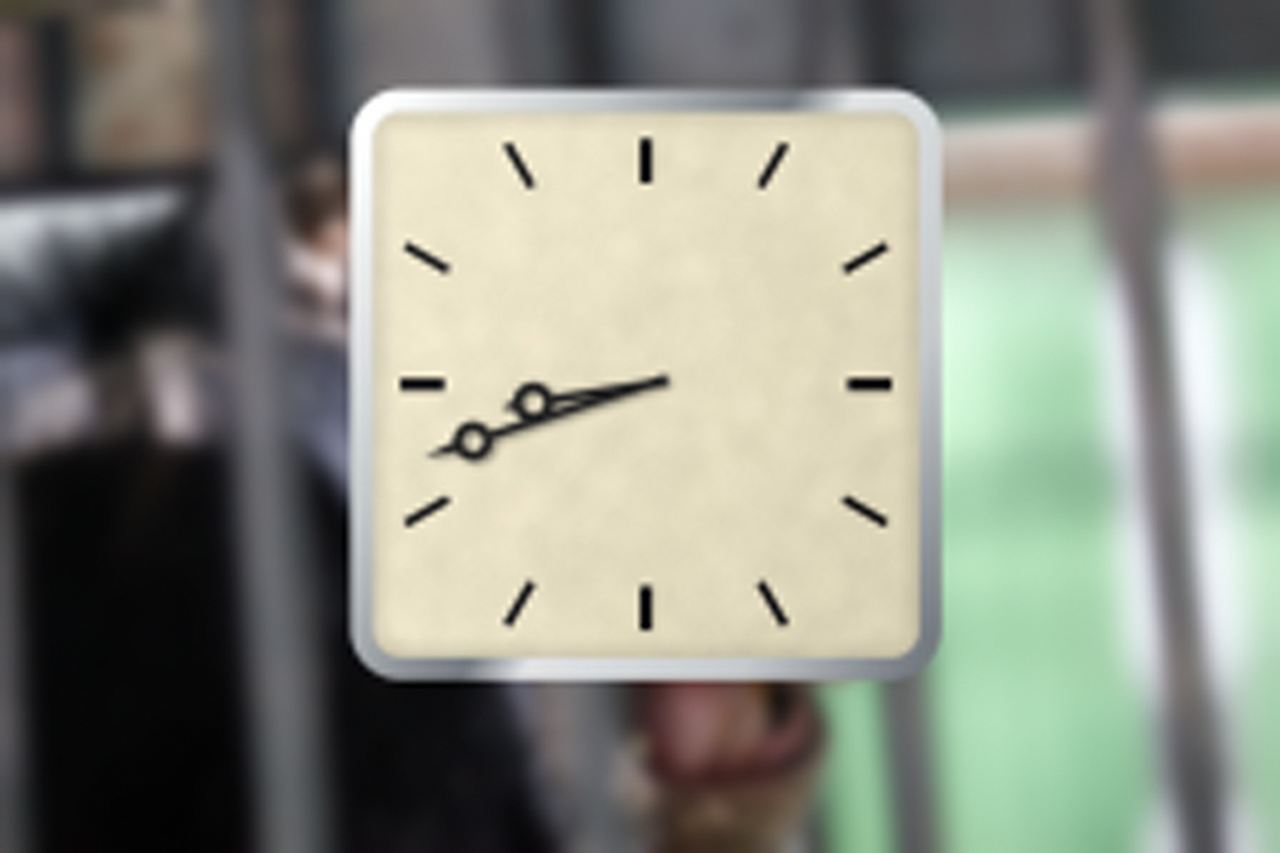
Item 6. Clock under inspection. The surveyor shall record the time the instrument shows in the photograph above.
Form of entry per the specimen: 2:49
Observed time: 8:42
